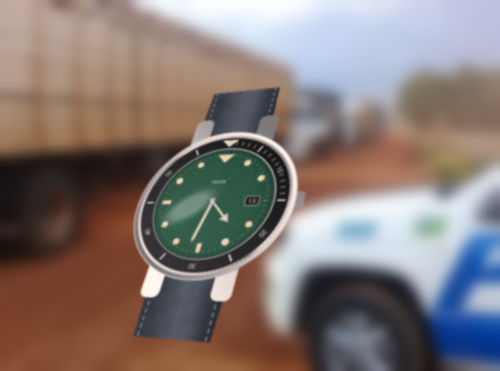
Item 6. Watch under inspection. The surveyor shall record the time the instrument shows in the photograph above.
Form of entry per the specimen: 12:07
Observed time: 4:32
